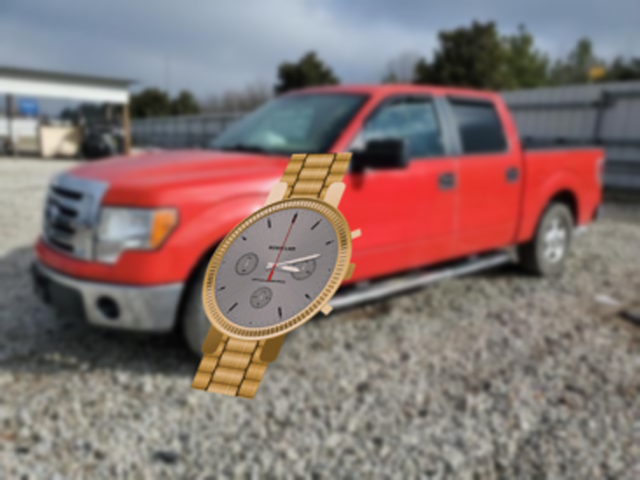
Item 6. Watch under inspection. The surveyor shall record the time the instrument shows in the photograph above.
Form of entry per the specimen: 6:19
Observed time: 3:12
